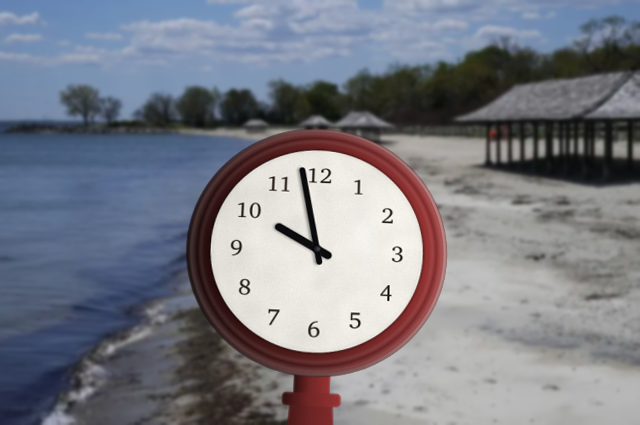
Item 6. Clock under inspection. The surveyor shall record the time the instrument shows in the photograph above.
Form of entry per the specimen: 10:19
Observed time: 9:58
